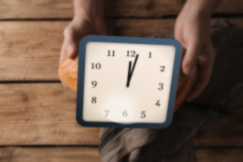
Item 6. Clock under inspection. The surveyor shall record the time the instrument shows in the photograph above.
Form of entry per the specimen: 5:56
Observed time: 12:02
